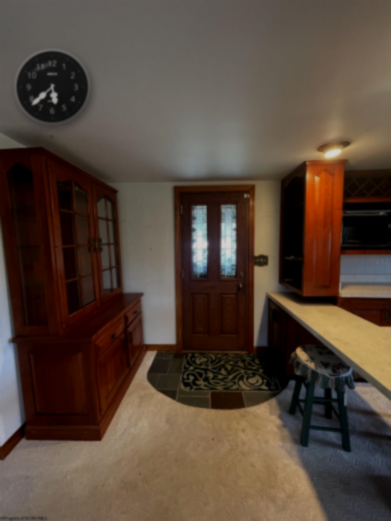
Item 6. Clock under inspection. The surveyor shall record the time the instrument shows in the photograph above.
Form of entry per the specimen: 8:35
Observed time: 5:38
